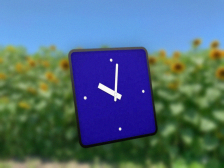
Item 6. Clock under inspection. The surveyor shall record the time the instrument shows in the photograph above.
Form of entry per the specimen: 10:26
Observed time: 10:02
